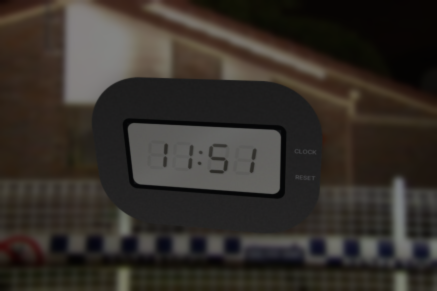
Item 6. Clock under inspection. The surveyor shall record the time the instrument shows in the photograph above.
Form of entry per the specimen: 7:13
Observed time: 11:51
